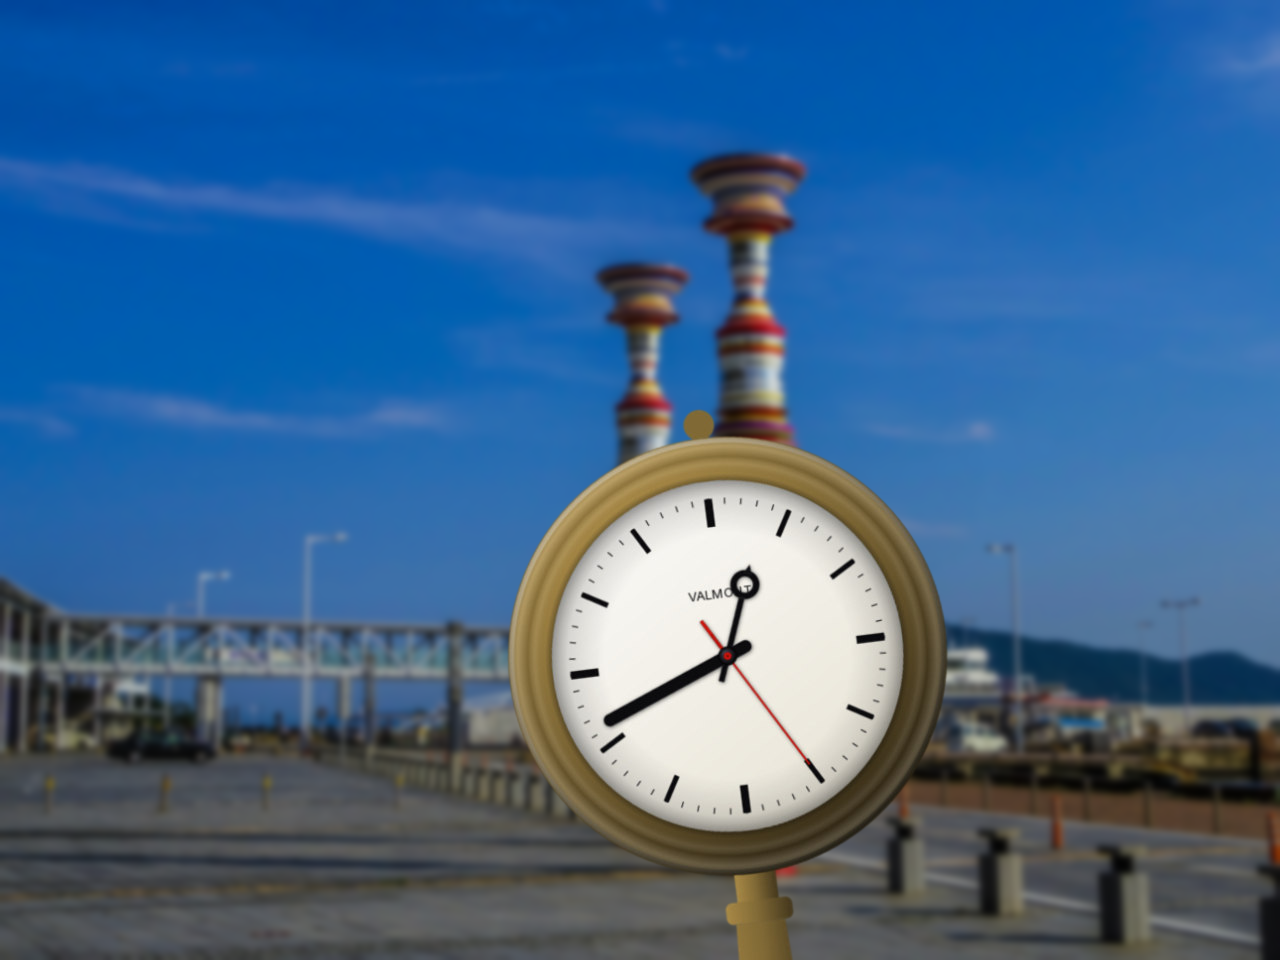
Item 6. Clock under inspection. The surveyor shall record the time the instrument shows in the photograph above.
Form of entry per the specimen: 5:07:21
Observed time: 12:41:25
